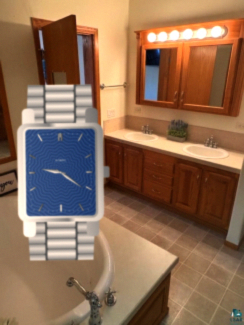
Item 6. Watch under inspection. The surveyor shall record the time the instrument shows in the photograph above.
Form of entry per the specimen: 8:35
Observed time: 9:21
